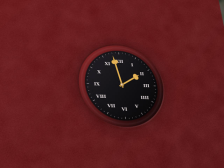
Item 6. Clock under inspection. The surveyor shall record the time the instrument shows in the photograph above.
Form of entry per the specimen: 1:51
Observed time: 1:58
